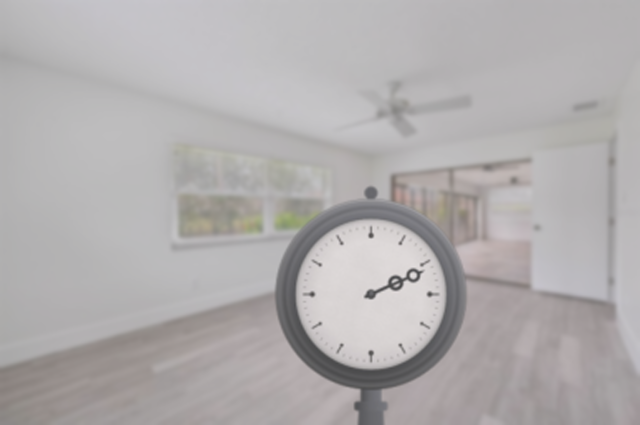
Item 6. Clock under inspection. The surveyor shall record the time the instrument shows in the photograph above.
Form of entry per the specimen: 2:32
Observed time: 2:11
